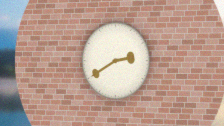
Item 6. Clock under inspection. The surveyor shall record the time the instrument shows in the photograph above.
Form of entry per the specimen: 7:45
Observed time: 2:40
